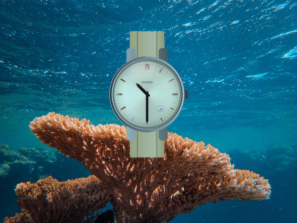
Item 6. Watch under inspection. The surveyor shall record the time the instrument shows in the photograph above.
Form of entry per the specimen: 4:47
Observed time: 10:30
